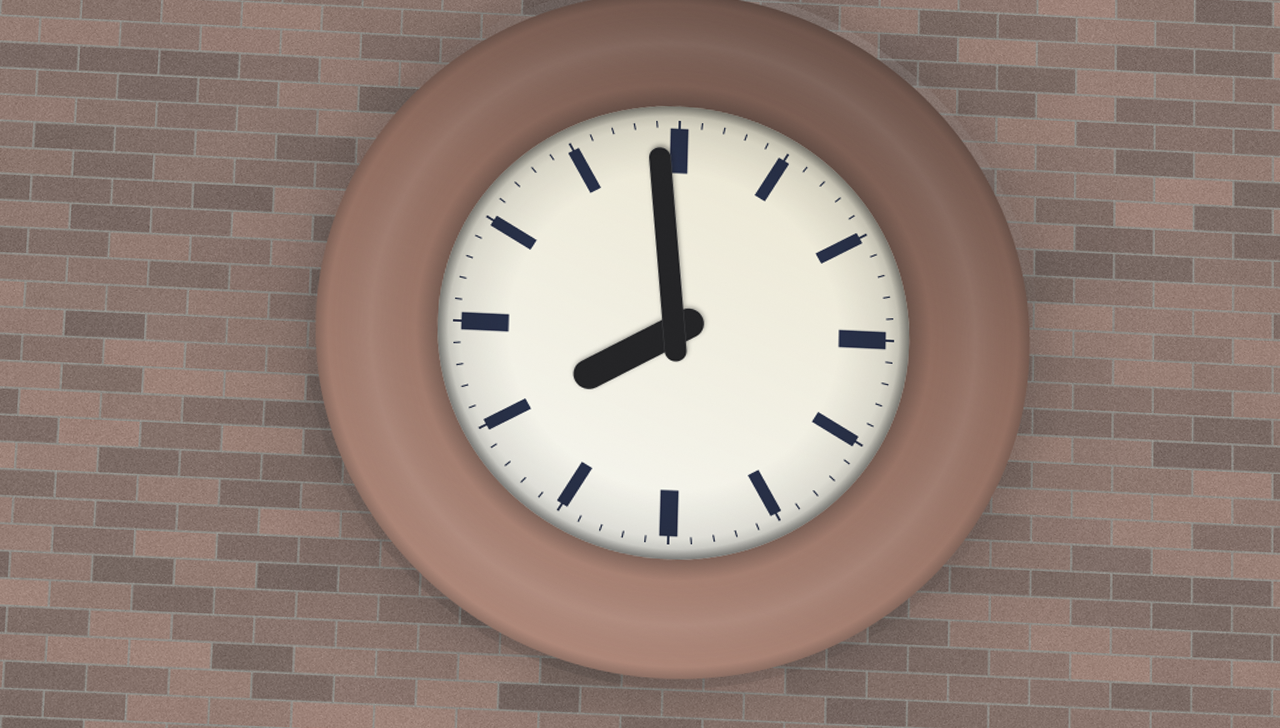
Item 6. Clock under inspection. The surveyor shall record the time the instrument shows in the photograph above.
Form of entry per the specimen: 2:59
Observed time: 7:59
